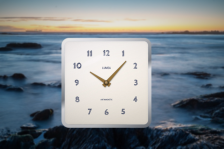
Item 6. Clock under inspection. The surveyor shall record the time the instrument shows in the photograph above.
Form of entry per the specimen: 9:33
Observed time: 10:07
